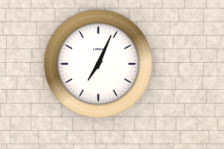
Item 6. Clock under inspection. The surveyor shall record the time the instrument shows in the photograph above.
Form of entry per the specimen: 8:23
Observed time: 7:04
